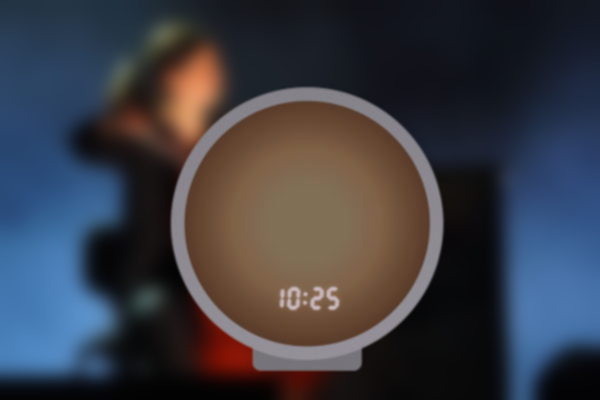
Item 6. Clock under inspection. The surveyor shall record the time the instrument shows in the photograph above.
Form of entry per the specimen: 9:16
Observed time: 10:25
